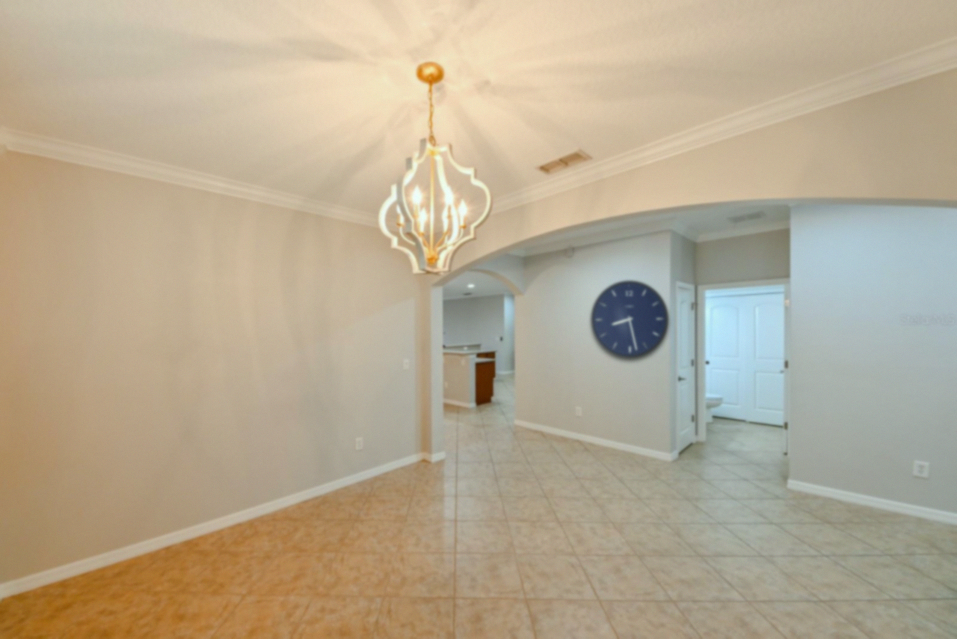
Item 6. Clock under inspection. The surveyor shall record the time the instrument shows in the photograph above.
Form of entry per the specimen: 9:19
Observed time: 8:28
